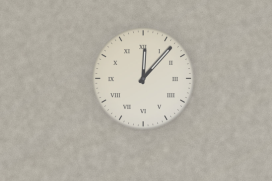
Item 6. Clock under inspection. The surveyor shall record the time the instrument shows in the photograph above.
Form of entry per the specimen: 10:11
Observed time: 12:07
